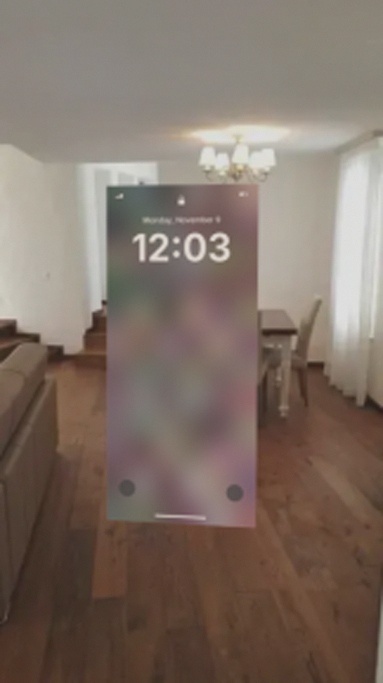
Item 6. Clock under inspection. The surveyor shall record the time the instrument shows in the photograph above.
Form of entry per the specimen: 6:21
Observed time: 12:03
